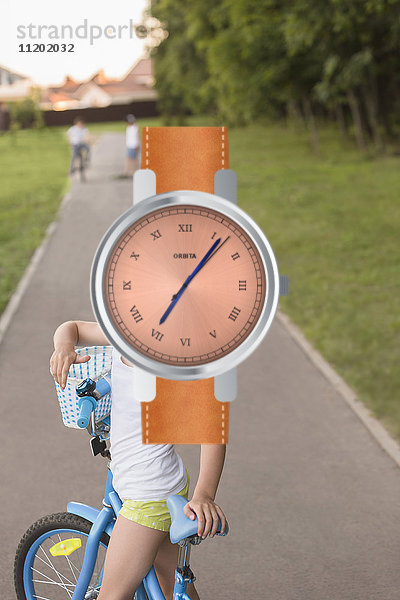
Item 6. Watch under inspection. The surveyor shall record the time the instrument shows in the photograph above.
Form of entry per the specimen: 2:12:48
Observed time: 7:06:07
